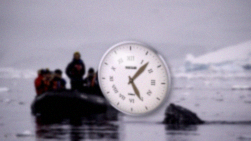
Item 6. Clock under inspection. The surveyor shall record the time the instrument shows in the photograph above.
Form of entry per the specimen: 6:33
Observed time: 5:07
